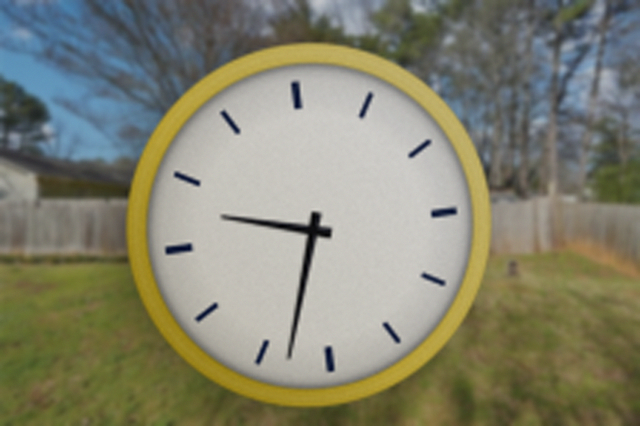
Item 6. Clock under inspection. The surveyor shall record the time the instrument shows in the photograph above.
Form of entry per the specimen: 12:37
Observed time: 9:33
